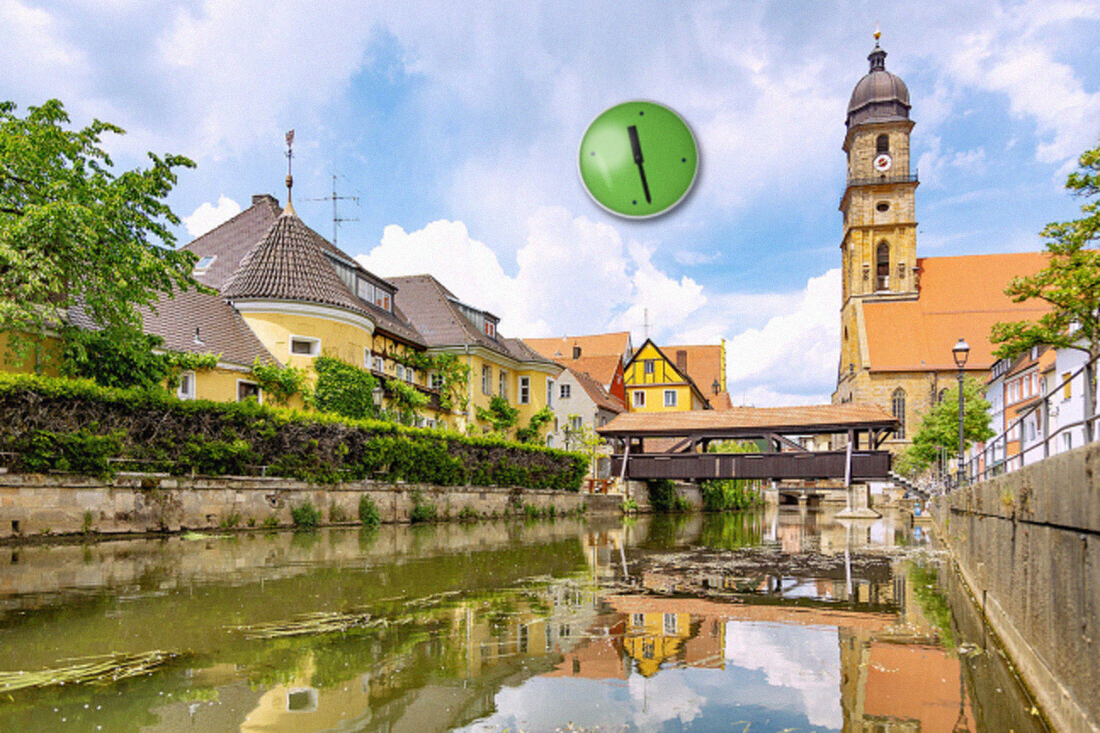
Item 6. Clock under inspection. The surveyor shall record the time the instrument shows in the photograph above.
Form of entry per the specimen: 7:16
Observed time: 11:27
